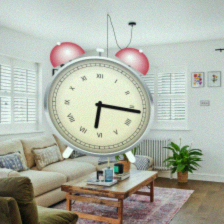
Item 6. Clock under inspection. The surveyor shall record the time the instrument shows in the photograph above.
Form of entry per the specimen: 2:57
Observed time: 6:16
